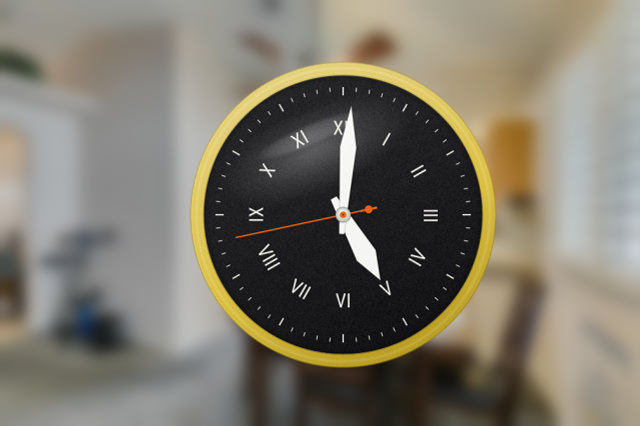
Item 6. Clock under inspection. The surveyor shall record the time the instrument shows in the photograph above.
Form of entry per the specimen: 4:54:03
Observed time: 5:00:43
